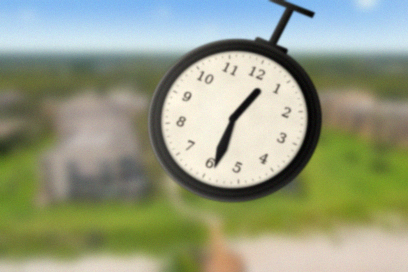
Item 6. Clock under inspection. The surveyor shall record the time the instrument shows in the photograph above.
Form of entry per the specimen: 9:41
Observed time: 12:29
